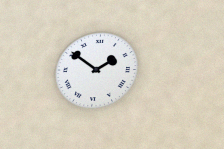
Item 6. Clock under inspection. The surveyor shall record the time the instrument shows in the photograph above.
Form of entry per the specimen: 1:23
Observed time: 1:51
